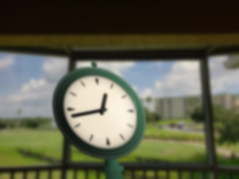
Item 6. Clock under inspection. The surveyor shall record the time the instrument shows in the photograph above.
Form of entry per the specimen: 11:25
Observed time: 12:43
